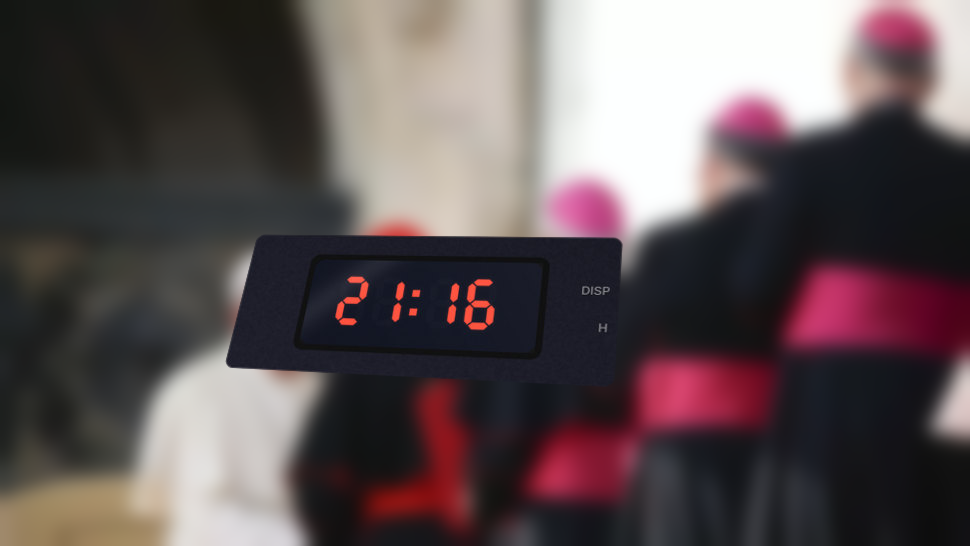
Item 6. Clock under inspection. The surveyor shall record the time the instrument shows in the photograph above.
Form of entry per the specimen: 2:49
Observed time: 21:16
